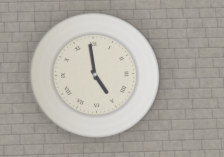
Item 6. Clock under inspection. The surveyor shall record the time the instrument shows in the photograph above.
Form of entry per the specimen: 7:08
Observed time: 4:59
